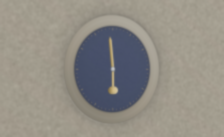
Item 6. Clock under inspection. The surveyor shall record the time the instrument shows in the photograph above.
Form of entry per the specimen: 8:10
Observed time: 5:59
